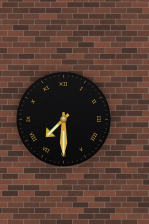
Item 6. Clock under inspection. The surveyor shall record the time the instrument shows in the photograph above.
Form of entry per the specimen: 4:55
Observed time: 7:30
